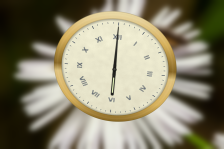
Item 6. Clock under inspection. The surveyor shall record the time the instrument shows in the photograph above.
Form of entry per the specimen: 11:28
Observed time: 6:00
